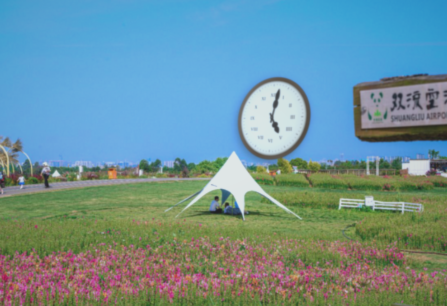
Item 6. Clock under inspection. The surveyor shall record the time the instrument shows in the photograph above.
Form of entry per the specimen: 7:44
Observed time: 5:02
